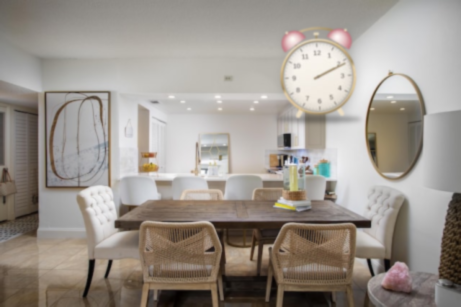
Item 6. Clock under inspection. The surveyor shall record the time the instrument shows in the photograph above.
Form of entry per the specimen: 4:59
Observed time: 2:11
